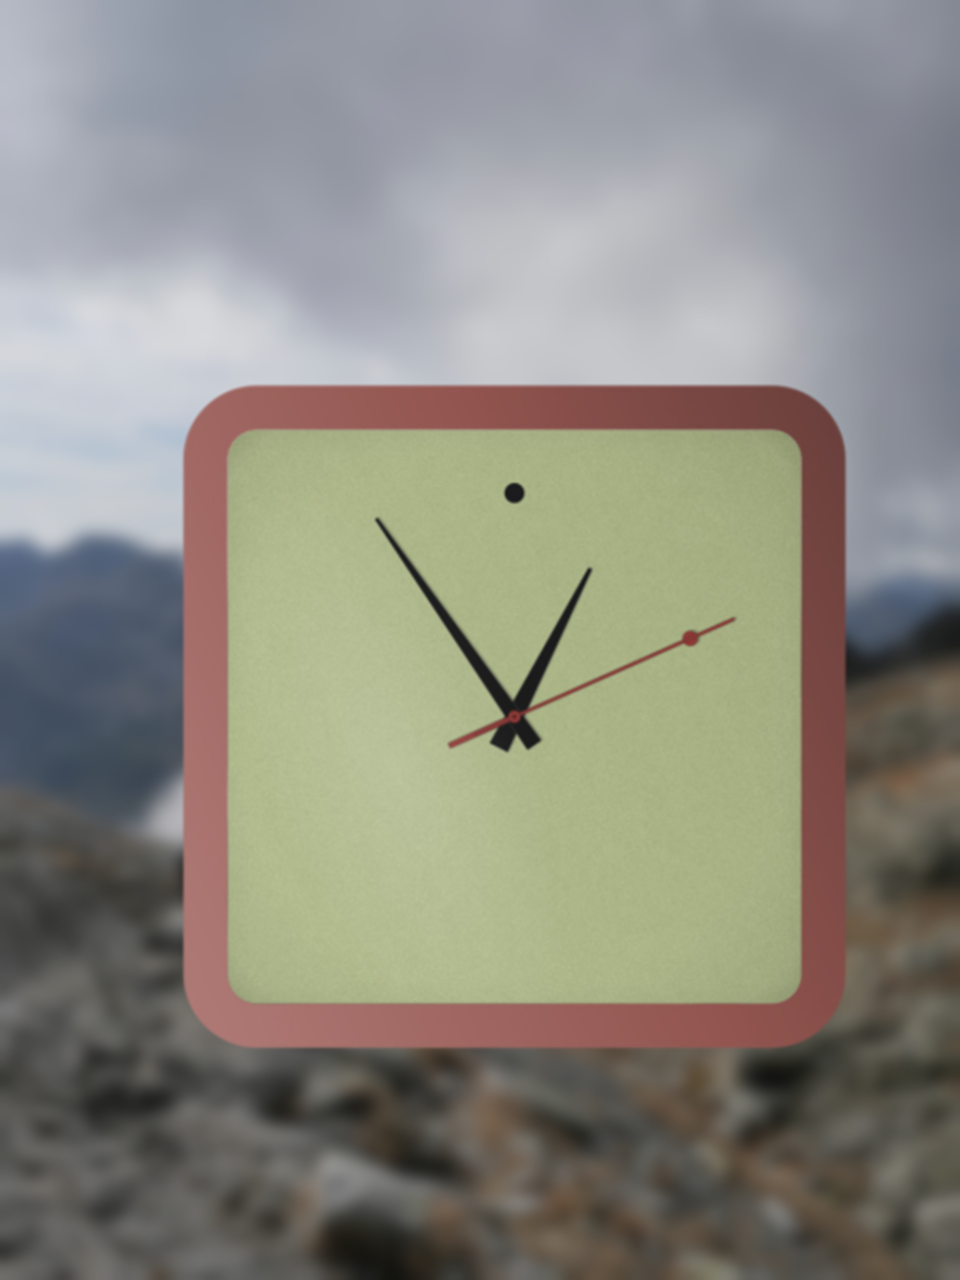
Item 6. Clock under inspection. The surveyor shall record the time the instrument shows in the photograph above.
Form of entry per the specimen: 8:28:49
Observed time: 12:54:11
